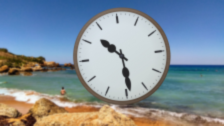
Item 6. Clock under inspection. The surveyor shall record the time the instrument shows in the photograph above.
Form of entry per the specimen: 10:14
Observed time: 10:29
